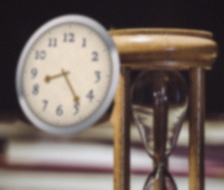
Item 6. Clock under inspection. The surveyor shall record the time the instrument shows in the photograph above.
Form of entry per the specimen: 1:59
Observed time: 8:24
